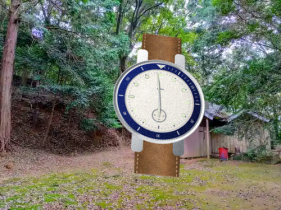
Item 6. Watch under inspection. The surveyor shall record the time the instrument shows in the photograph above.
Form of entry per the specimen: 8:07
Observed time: 5:59
